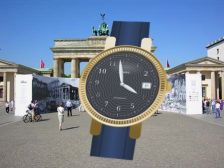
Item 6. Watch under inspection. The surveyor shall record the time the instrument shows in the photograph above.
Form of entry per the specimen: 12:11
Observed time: 3:58
